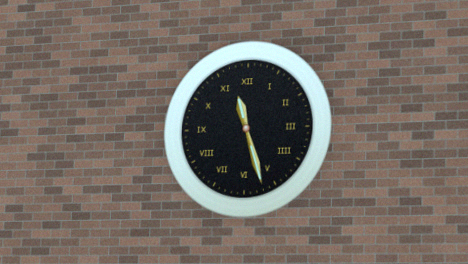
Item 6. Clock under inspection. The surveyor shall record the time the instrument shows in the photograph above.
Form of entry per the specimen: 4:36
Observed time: 11:27
